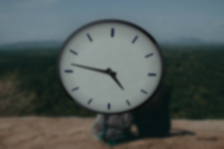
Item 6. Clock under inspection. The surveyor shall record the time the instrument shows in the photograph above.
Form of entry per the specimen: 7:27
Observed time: 4:47
